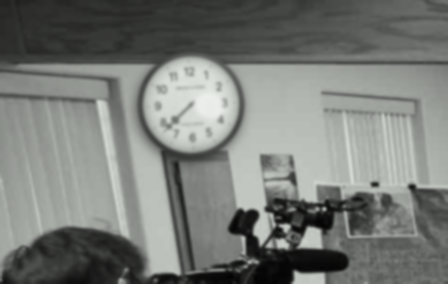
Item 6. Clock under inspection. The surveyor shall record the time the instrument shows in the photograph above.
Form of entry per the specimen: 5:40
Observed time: 7:38
